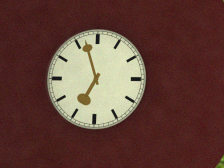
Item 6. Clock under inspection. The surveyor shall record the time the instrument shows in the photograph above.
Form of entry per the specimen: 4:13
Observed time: 6:57
